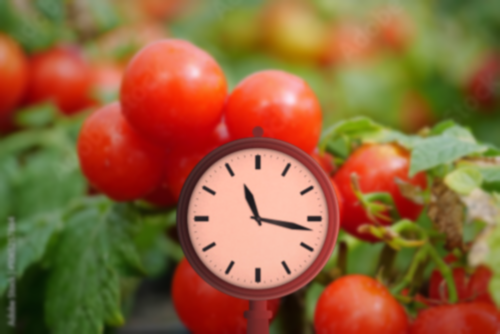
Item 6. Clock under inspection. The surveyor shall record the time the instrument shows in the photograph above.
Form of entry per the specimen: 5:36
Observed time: 11:17
